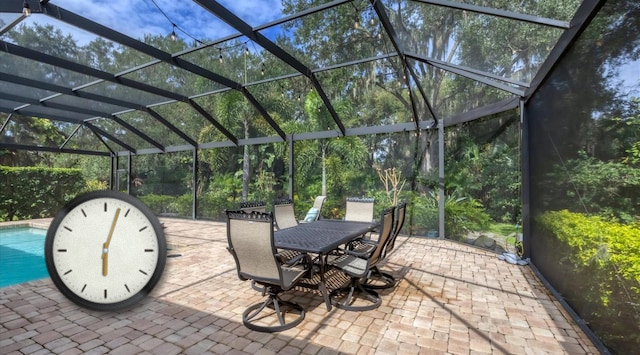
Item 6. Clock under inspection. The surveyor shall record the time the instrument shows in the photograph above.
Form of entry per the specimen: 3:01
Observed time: 6:03
